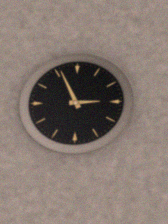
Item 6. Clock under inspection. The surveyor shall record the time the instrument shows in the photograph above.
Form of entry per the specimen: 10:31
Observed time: 2:56
